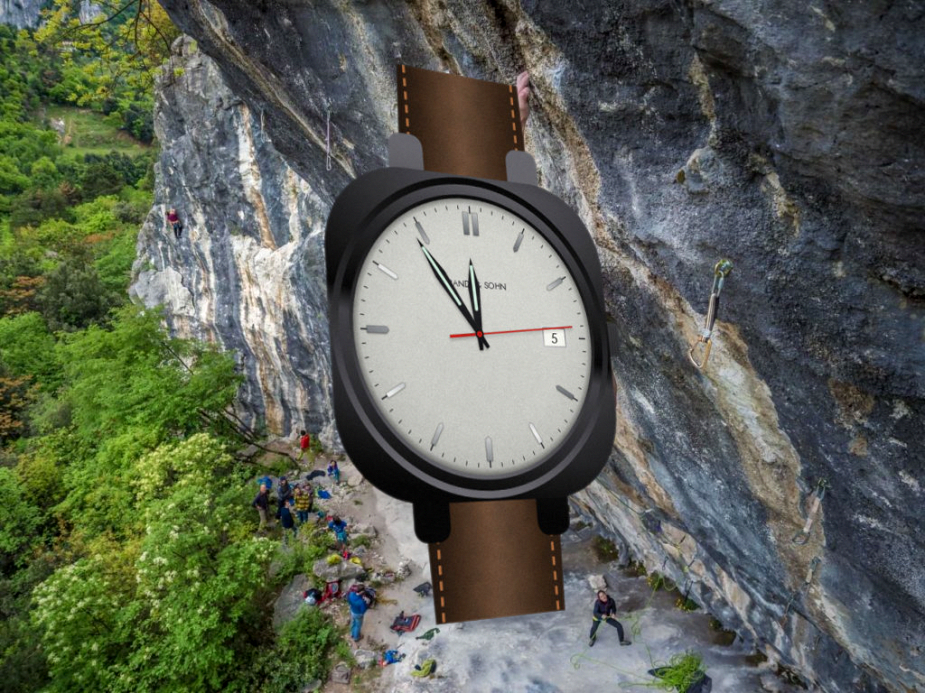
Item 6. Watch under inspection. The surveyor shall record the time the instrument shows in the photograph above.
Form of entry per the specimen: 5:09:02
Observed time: 11:54:14
